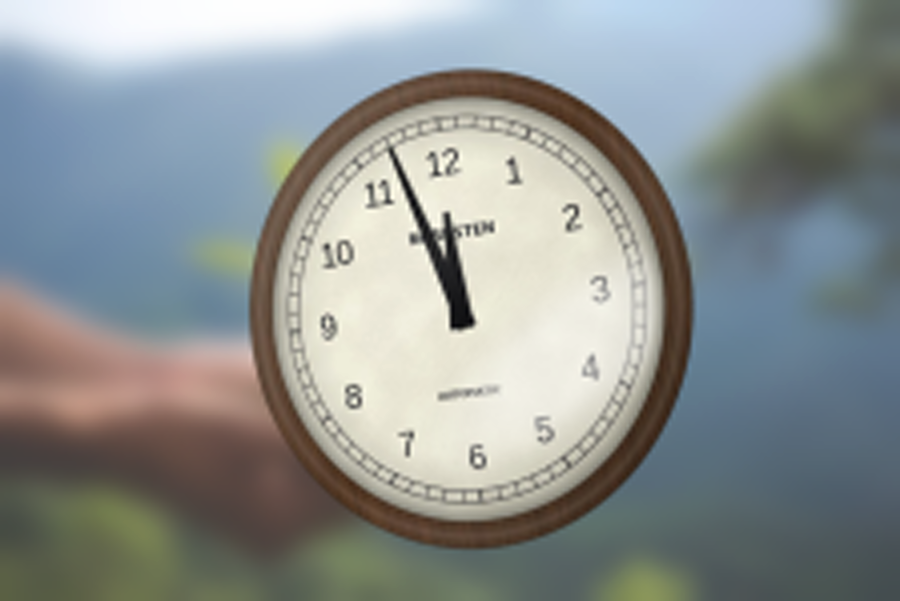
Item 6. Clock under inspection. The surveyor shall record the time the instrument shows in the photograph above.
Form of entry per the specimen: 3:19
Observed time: 11:57
